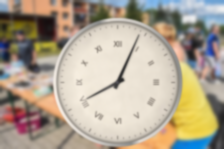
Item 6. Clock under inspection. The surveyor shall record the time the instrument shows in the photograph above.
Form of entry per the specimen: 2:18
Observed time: 8:04
